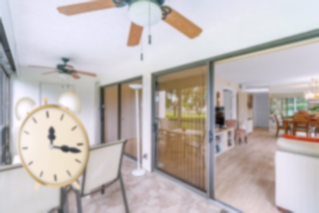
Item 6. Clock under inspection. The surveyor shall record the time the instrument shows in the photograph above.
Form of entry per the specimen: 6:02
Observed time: 12:17
